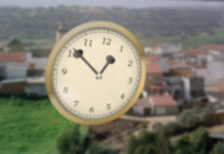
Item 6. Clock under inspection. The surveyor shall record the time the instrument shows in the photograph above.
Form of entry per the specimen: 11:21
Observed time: 12:51
